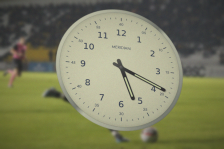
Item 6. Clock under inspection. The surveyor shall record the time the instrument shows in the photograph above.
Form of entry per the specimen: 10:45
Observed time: 5:19
